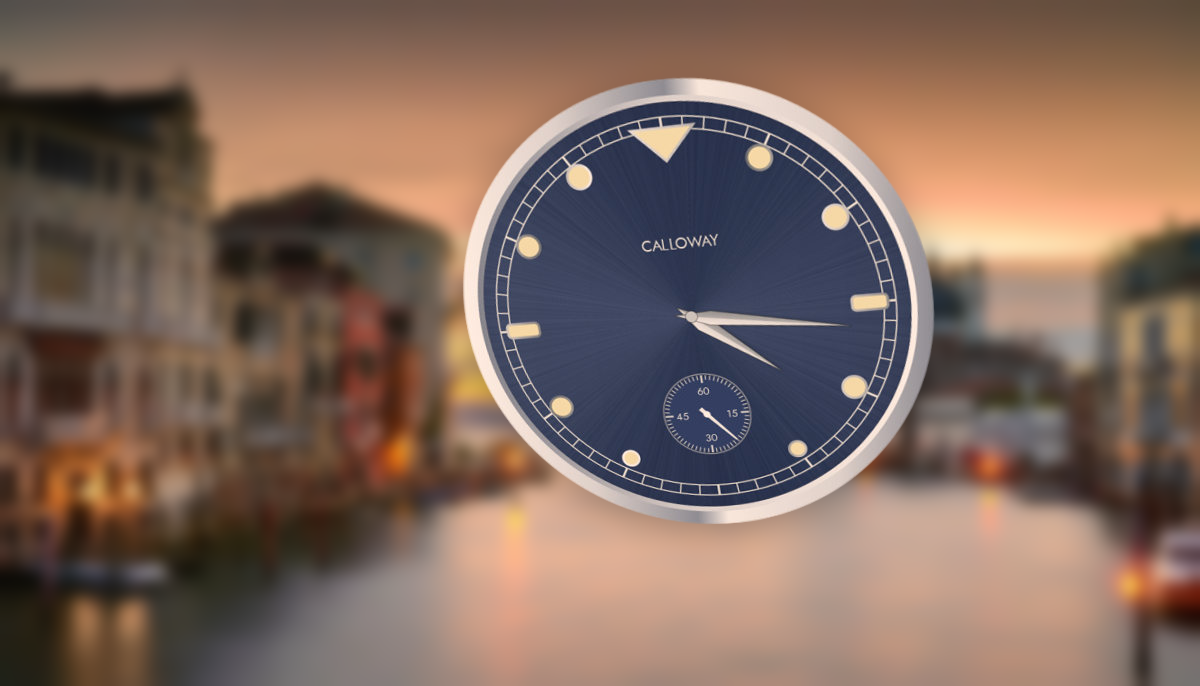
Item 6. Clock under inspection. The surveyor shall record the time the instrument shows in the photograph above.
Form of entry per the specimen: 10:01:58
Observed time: 4:16:23
